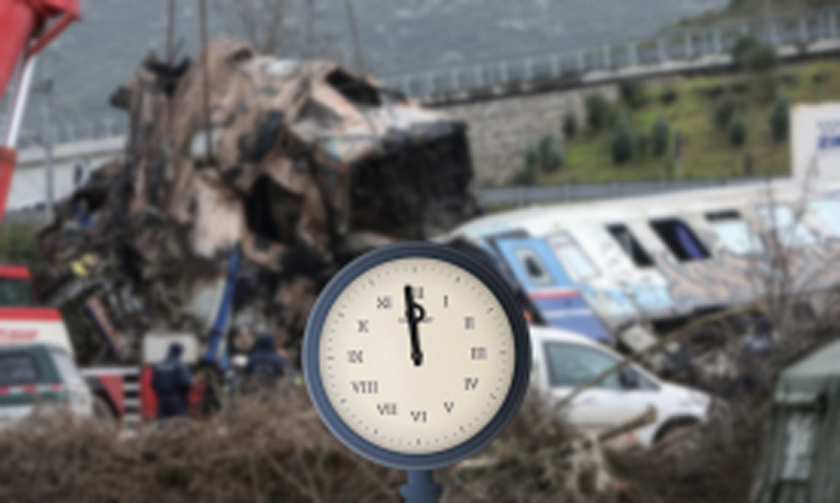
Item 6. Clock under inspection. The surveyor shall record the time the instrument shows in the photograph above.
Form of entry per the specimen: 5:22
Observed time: 11:59
